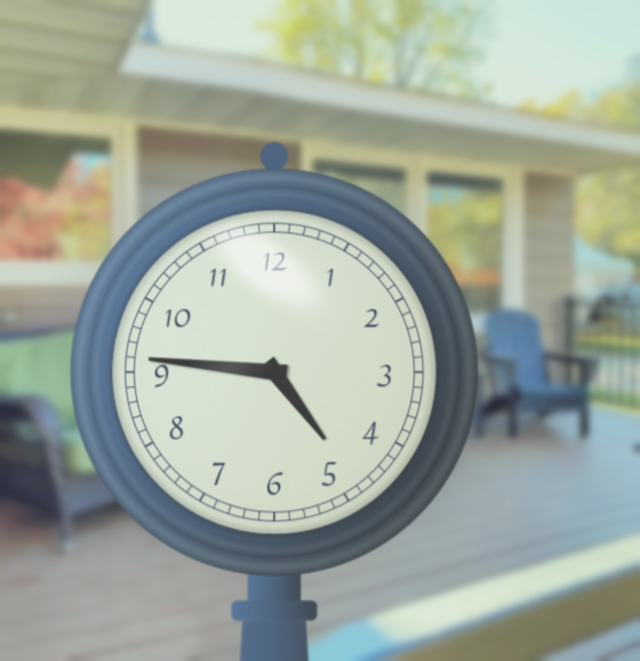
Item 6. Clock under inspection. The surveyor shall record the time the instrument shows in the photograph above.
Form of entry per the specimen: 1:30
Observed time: 4:46
